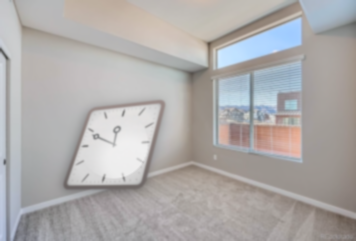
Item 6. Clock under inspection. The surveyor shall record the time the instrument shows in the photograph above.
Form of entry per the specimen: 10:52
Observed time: 11:49
